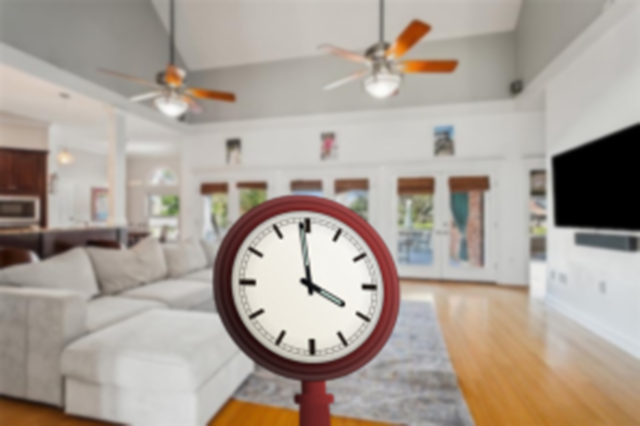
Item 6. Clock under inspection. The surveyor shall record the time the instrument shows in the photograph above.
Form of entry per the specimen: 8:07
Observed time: 3:59
